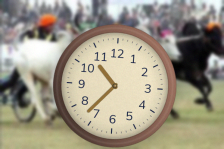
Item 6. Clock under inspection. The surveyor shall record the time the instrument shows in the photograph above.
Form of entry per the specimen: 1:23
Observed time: 10:37
